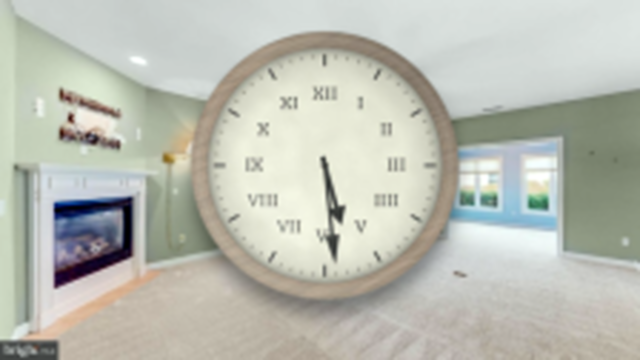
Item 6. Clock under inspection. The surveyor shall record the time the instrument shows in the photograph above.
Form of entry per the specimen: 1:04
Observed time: 5:29
